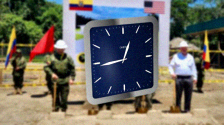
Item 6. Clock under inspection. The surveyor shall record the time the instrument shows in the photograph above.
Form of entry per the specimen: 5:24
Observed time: 12:44
